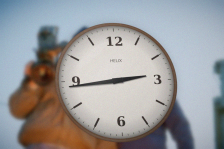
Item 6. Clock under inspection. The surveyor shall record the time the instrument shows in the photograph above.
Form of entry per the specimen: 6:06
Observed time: 2:44
